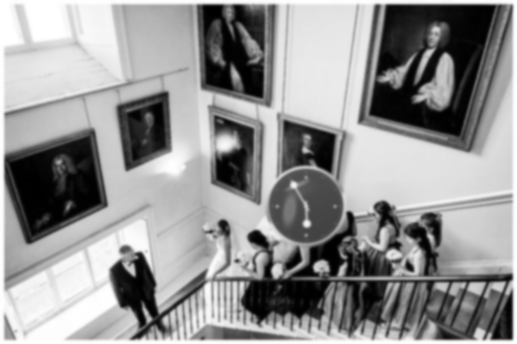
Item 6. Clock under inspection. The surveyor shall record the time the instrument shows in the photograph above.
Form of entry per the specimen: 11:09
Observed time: 5:55
